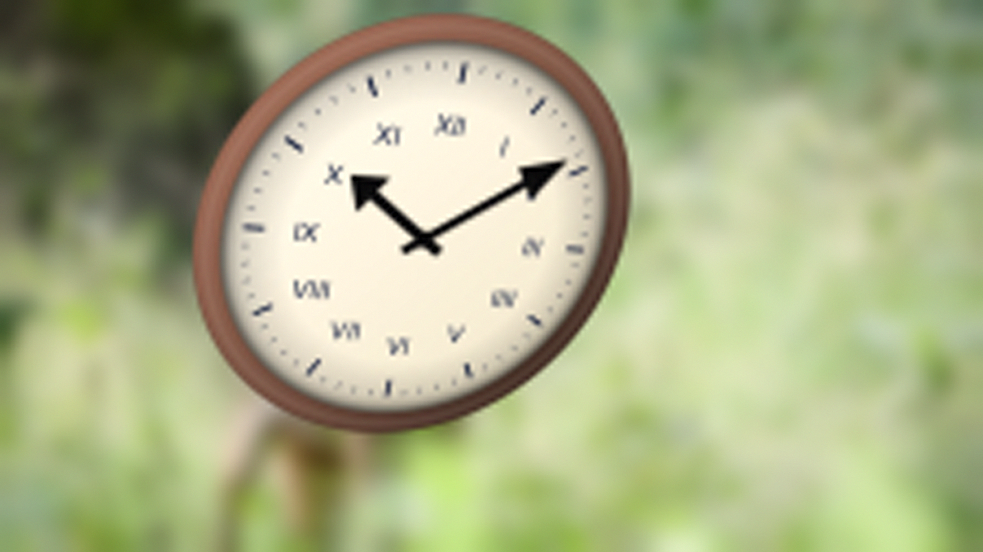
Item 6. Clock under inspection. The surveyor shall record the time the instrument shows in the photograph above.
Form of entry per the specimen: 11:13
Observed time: 10:09
